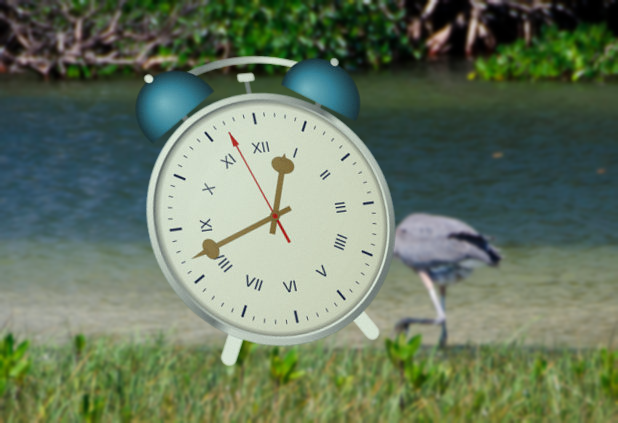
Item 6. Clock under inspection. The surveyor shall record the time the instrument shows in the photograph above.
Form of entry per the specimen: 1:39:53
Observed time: 12:41:57
